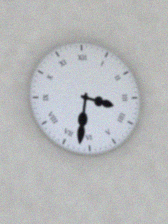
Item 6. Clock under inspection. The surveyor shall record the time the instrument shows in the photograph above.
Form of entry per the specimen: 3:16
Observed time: 3:32
